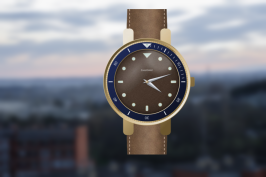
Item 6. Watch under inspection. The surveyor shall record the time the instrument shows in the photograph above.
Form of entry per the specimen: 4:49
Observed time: 4:12
